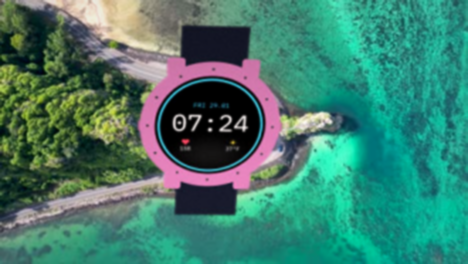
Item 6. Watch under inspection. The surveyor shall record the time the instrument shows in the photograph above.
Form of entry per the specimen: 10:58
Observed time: 7:24
